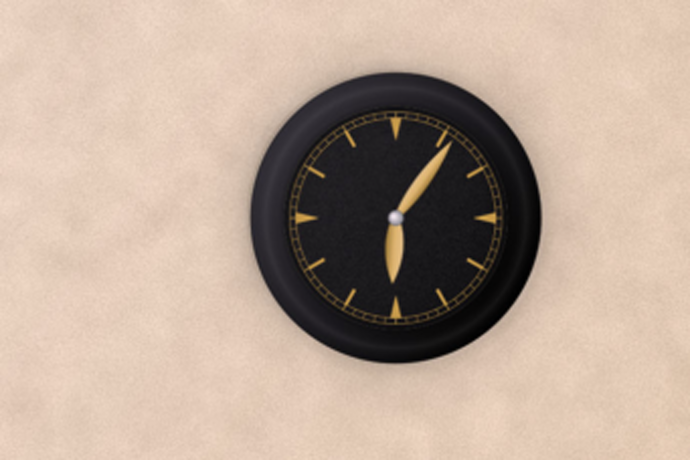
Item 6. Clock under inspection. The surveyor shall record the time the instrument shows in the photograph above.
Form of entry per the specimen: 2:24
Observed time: 6:06
